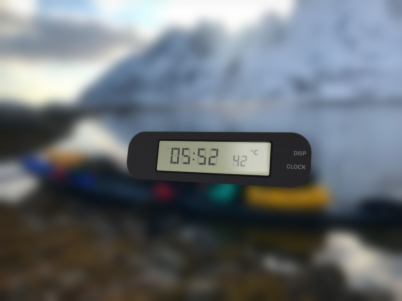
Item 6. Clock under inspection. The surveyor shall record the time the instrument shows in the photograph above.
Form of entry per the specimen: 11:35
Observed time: 5:52
